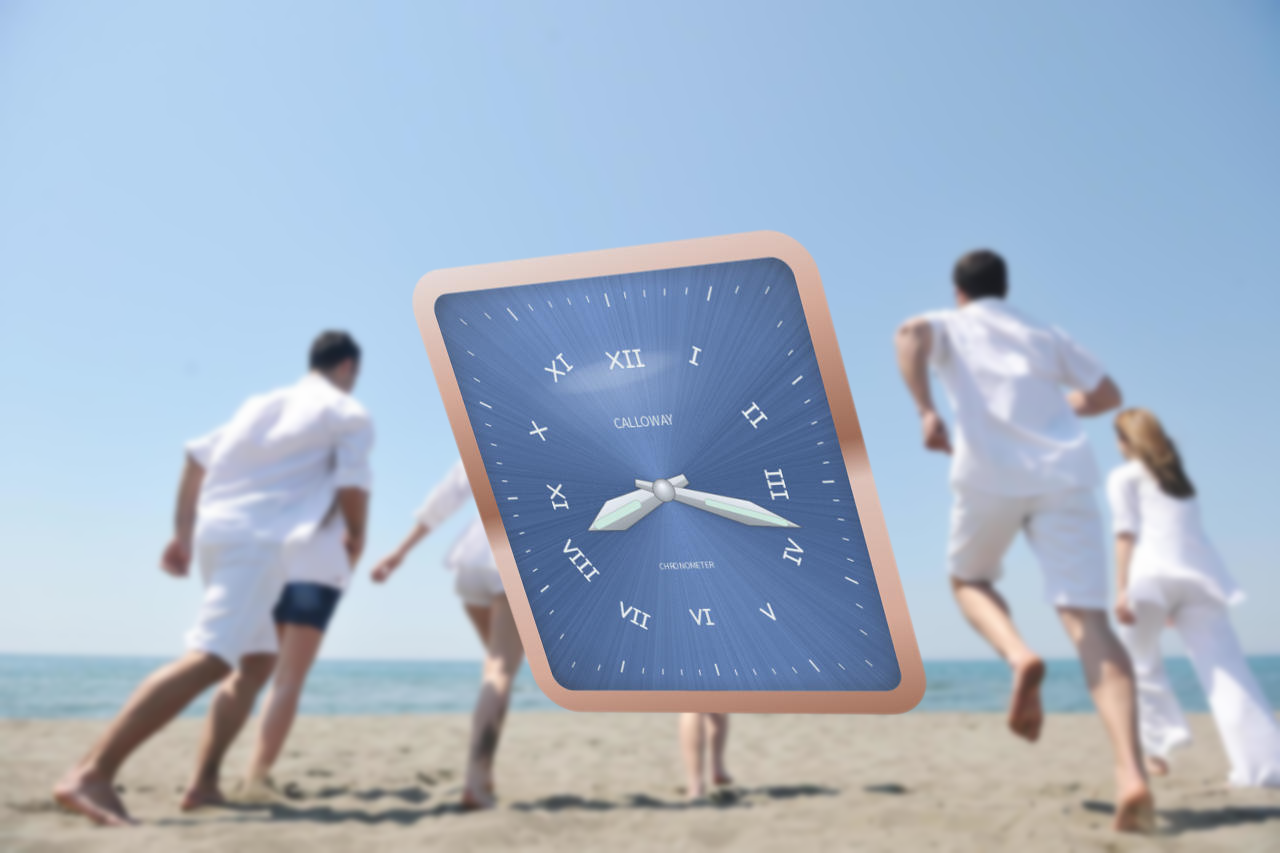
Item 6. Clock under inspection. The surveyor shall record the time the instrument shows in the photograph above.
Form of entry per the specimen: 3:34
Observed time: 8:18
